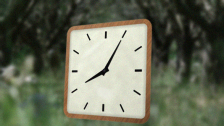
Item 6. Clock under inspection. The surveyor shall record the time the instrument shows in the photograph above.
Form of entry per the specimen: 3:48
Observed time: 8:05
